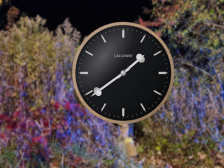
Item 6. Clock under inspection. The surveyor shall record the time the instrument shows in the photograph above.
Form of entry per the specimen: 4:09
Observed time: 1:39
